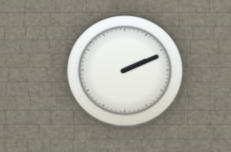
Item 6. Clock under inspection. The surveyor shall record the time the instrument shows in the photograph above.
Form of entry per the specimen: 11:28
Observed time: 2:11
